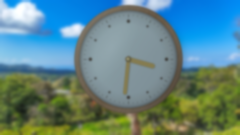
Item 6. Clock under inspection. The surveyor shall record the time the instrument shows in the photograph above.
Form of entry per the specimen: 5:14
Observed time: 3:31
